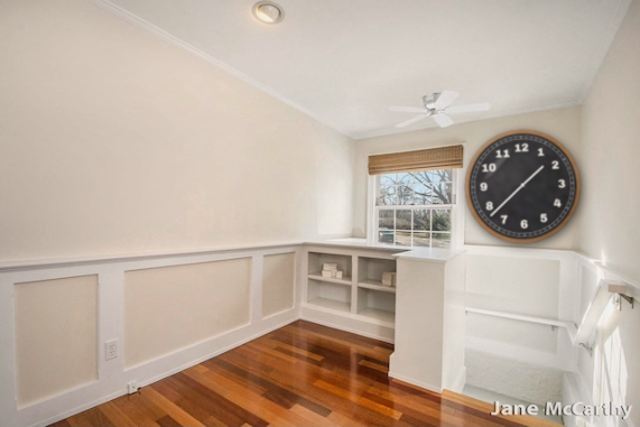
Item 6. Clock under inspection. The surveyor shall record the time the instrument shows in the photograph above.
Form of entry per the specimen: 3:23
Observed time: 1:38
